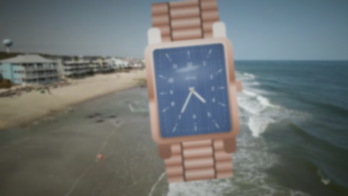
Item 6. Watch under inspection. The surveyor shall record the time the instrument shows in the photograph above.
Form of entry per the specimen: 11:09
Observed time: 4:35
